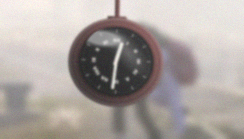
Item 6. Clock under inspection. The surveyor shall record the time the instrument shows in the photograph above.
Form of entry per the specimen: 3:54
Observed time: 12:31
